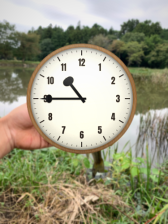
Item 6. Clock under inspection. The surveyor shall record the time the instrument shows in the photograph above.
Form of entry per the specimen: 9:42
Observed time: 10:45
